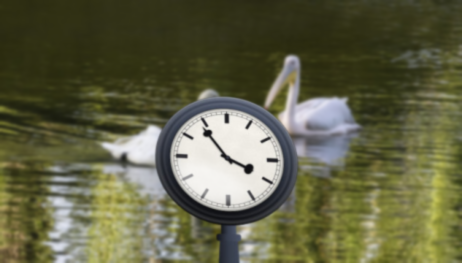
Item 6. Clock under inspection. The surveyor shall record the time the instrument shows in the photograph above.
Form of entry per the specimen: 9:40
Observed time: 3:54
